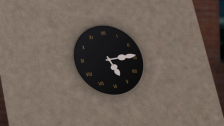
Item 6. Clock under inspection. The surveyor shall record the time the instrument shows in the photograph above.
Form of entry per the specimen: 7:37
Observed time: 5:14
